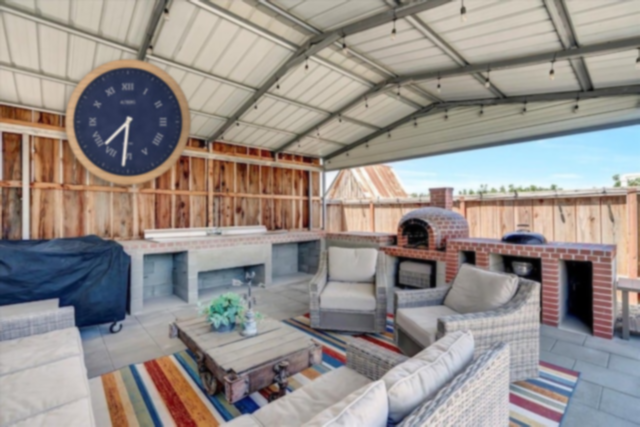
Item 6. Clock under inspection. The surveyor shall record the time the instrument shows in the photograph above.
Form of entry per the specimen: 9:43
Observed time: 7:31
